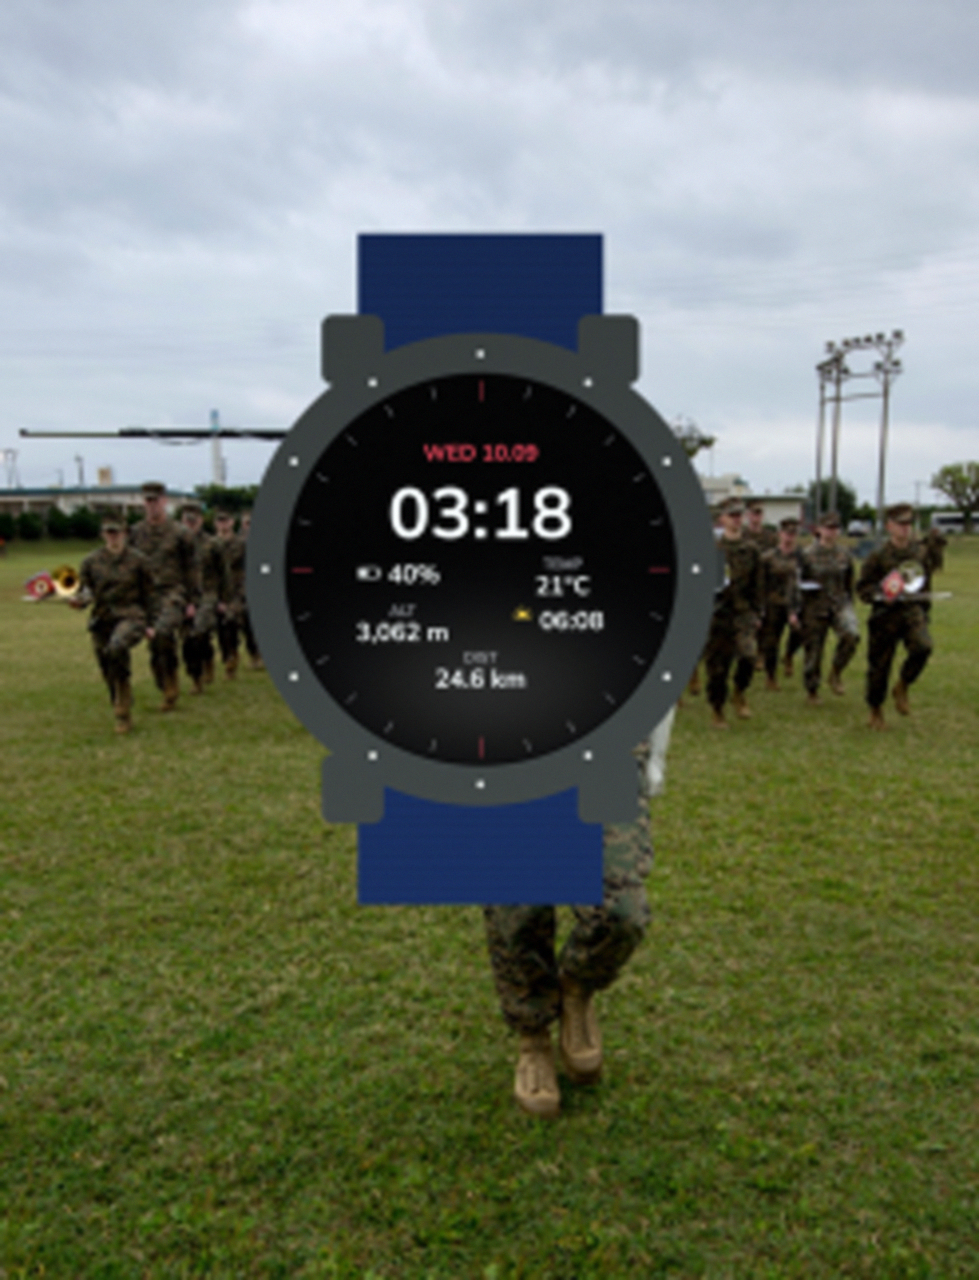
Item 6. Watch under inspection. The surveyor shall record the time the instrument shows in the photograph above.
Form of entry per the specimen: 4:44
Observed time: 3:18
